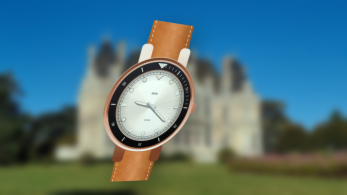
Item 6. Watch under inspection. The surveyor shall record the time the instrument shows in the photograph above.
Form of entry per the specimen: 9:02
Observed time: 9:21
